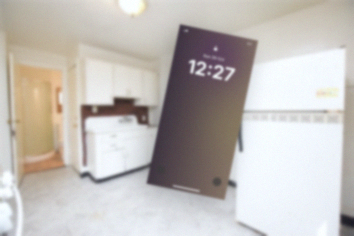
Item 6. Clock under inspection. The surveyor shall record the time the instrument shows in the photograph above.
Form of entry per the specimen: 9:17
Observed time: 12:27
